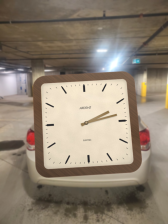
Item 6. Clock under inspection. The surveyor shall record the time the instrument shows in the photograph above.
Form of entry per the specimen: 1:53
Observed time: 2:13
